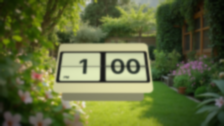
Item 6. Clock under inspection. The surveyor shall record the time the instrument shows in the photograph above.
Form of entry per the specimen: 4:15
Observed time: 1:00
